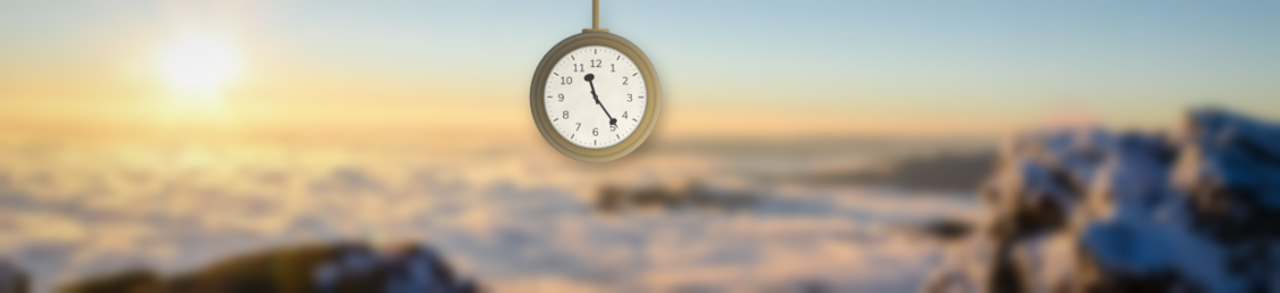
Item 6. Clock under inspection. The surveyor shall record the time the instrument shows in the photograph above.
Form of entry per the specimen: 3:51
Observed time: 11:24
